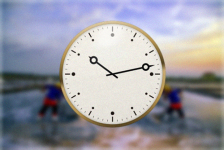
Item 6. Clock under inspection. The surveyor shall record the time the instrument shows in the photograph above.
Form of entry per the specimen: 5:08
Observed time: 10:13
